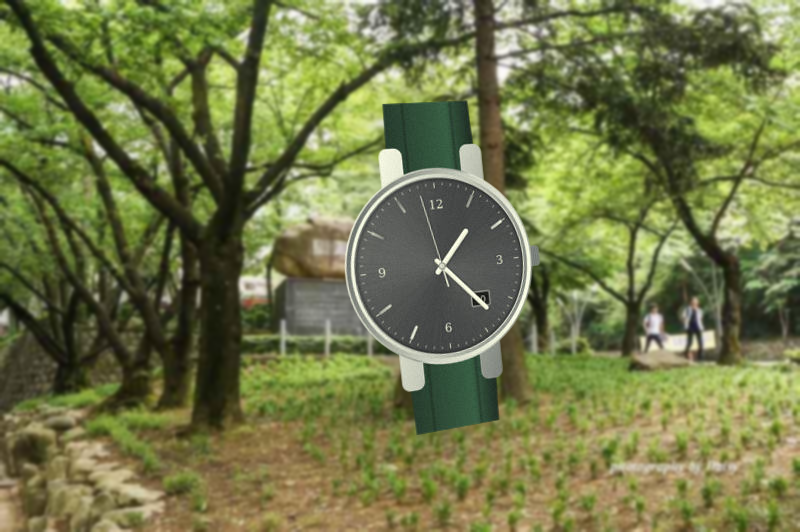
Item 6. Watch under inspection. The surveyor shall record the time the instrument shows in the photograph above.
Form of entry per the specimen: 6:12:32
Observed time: 1:22:58
